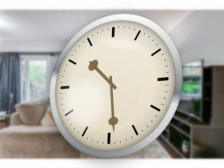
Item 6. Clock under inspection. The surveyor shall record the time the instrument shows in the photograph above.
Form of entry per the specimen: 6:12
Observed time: 10:29
